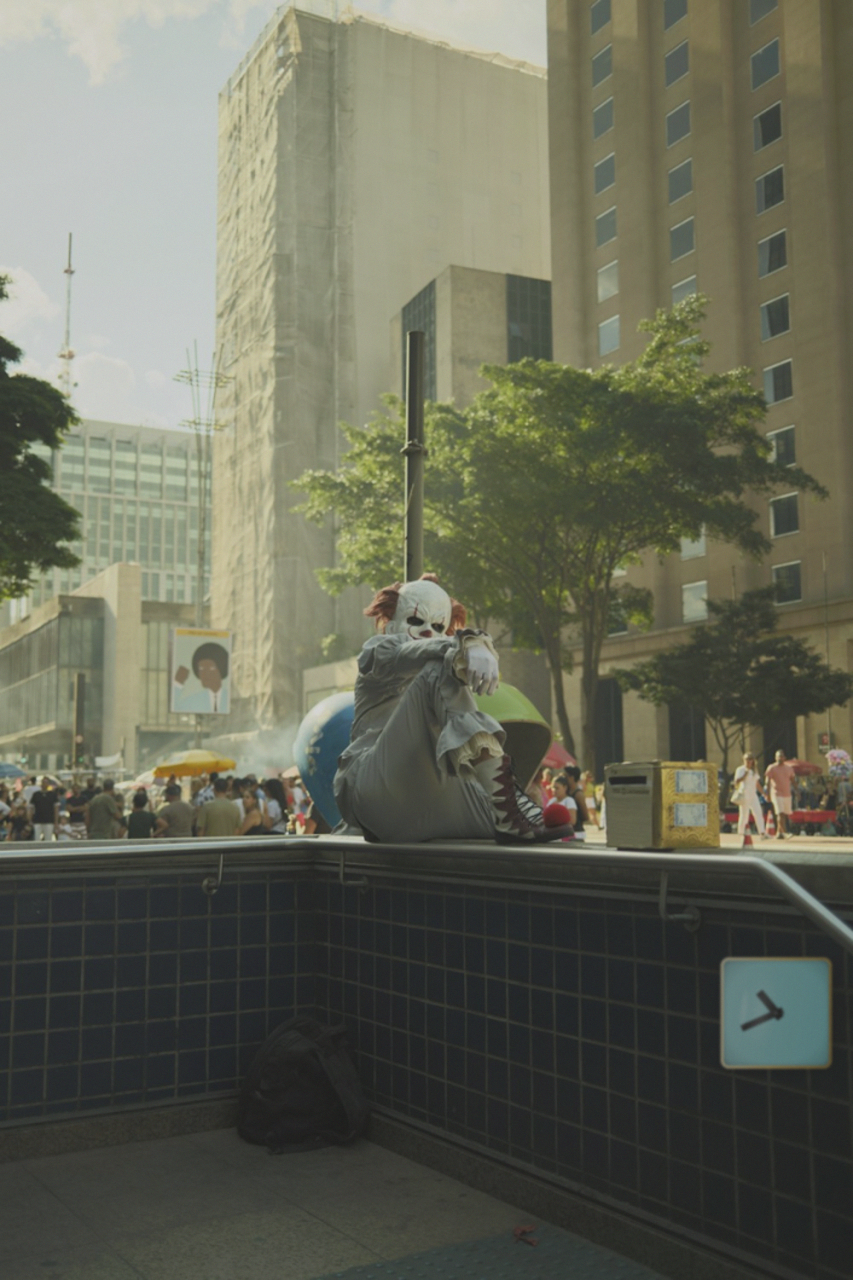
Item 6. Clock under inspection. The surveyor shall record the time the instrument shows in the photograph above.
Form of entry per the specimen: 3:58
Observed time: 10:41
